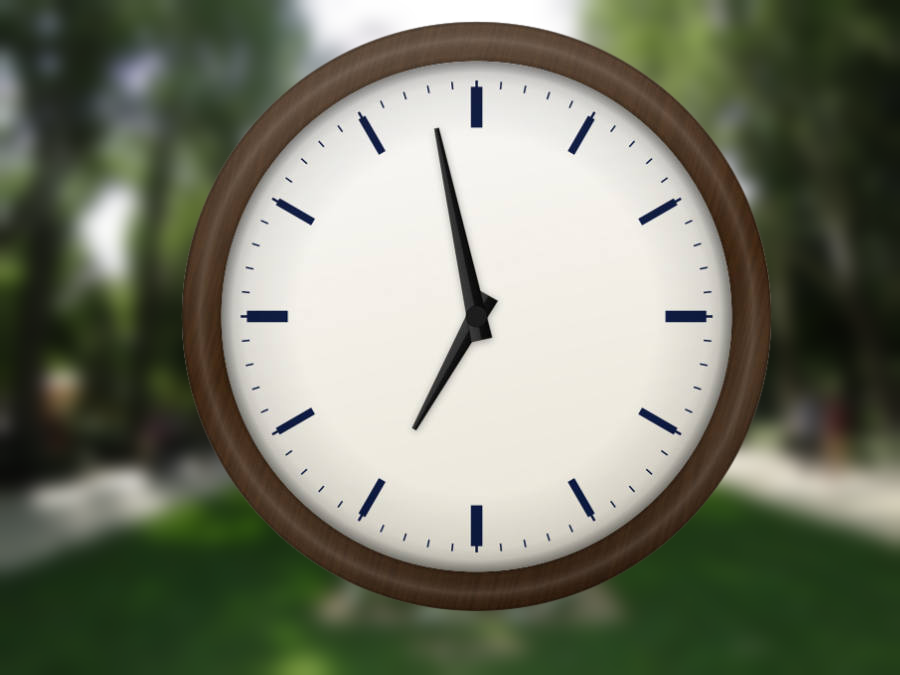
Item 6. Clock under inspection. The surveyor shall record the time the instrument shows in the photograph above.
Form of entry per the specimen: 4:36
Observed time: 6:58
